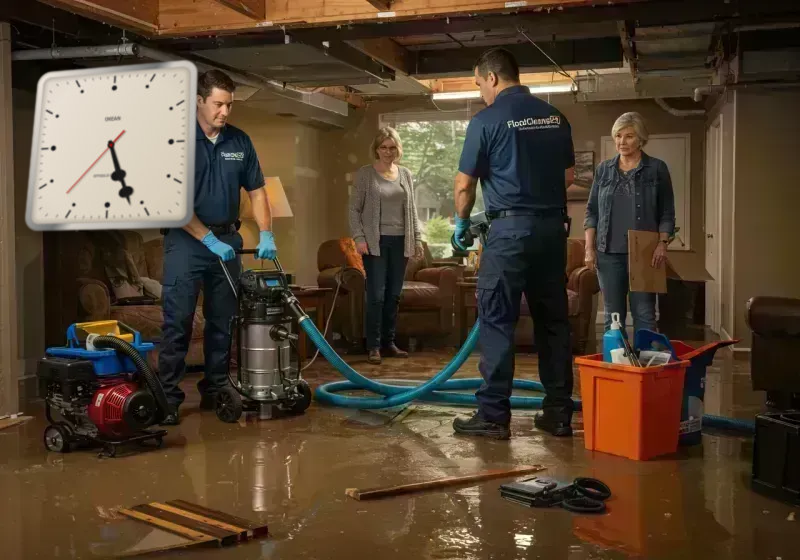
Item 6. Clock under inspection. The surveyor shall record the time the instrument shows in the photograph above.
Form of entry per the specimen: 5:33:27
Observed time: 5:26:37
